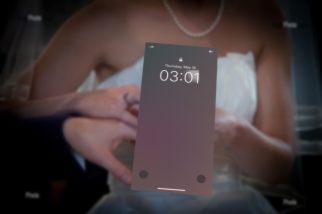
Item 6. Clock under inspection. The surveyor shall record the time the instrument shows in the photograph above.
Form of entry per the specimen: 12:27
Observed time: 3:01
